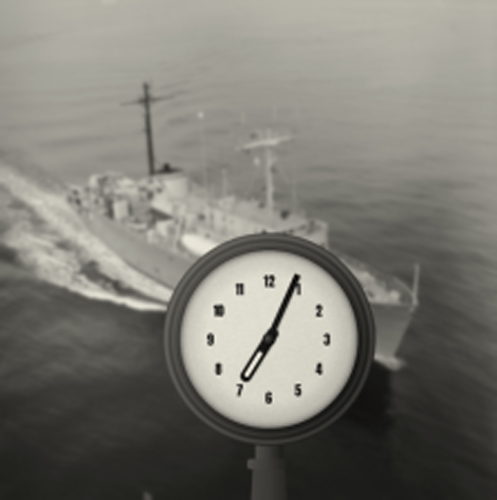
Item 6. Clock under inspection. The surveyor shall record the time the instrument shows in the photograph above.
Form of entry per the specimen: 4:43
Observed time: 7:04
